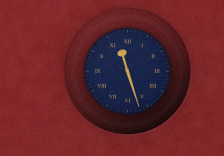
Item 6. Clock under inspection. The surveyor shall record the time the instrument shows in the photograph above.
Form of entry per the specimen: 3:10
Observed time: 11:27
